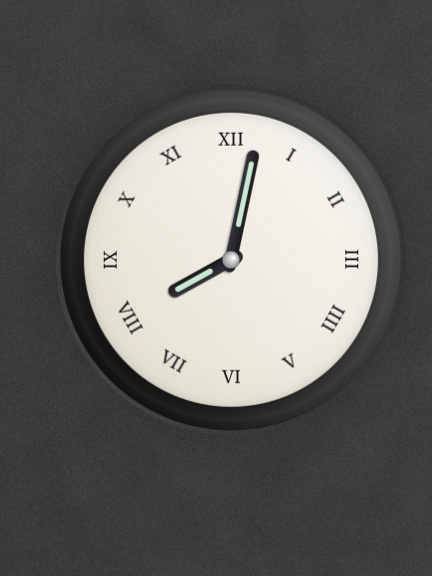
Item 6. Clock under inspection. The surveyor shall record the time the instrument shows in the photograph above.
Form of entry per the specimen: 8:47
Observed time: 8:02
